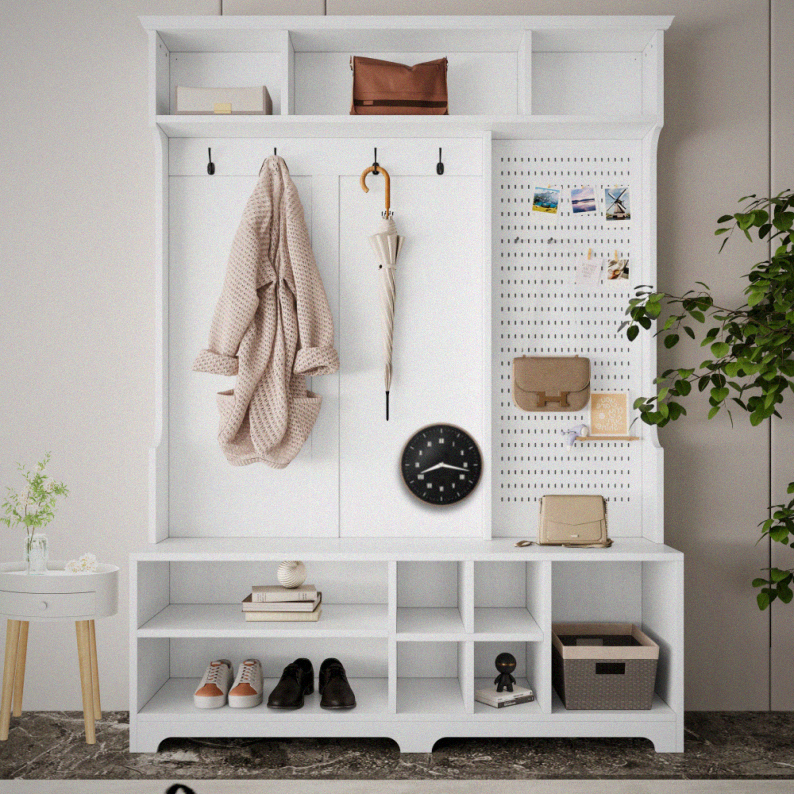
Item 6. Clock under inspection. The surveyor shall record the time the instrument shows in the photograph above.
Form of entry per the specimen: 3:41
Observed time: 8:17
